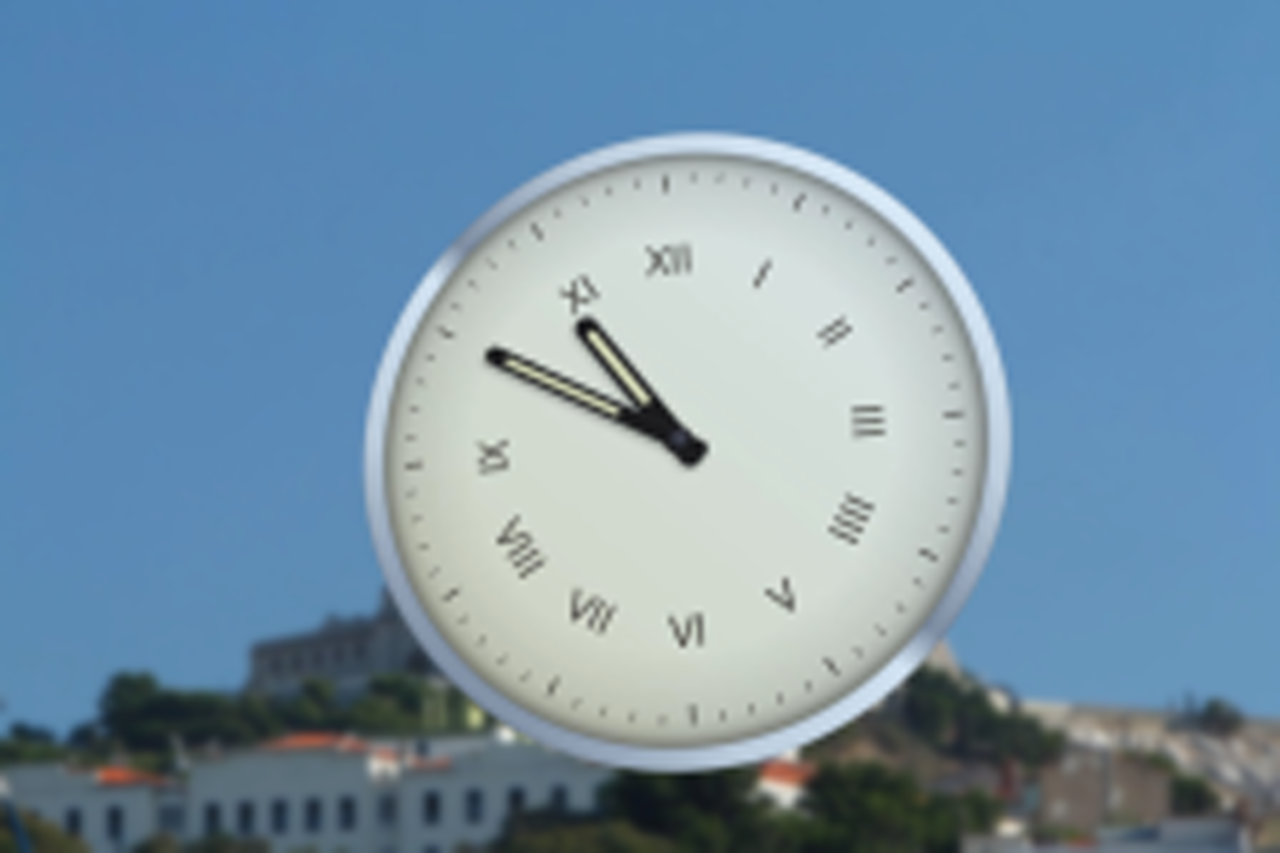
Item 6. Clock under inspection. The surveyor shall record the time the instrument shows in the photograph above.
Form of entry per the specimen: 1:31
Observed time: 10:50
